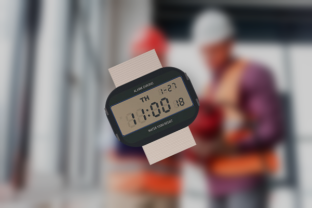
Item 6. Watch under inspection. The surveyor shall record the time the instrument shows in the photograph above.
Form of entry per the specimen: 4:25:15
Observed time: 11:00:18
